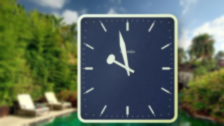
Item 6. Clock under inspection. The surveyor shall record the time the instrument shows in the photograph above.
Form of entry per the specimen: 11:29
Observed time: 9:58
